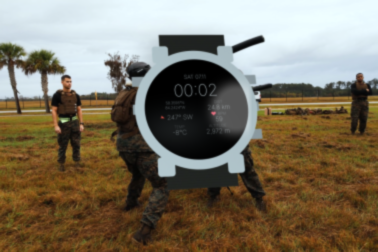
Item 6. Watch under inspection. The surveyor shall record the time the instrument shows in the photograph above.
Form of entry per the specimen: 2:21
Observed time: 0:02
